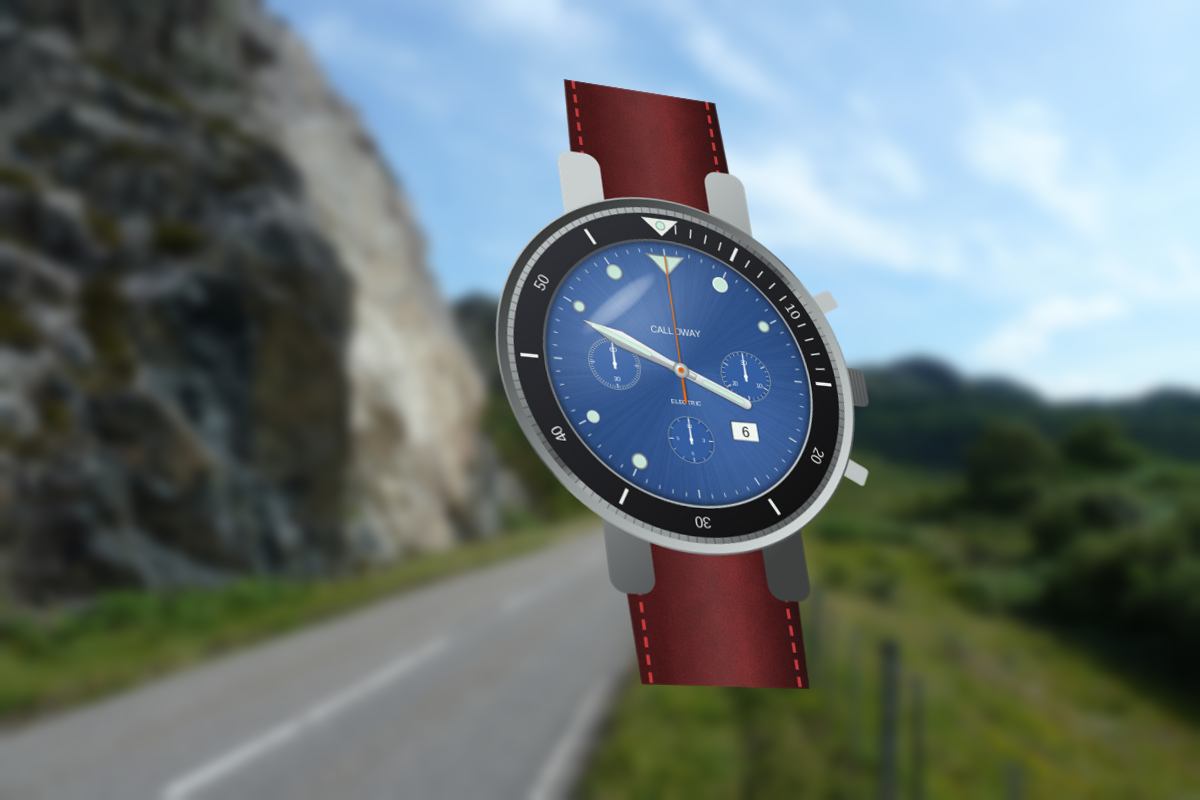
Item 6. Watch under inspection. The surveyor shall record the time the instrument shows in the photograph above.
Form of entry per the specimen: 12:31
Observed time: 3:49
